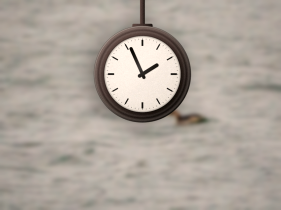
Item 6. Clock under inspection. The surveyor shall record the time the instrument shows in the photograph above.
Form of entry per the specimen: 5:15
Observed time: 1:56
